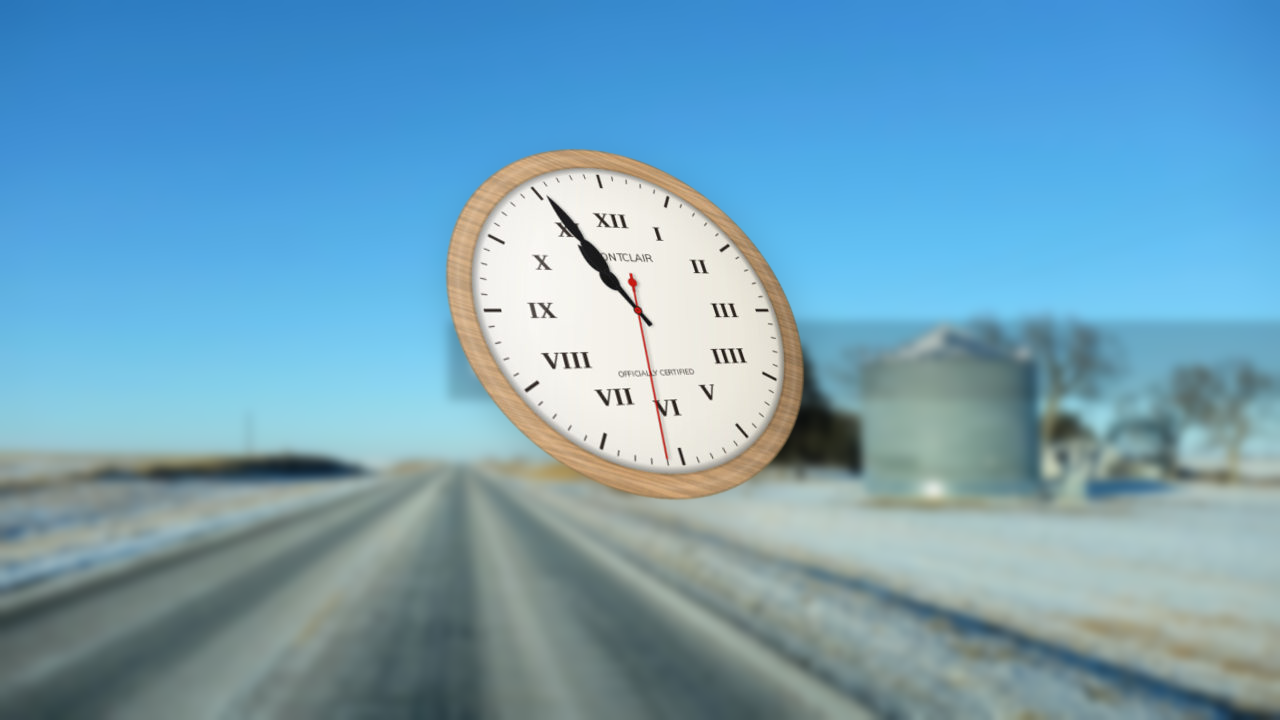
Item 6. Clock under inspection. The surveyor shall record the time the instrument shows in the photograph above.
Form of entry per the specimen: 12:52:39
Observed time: 10:55:31
